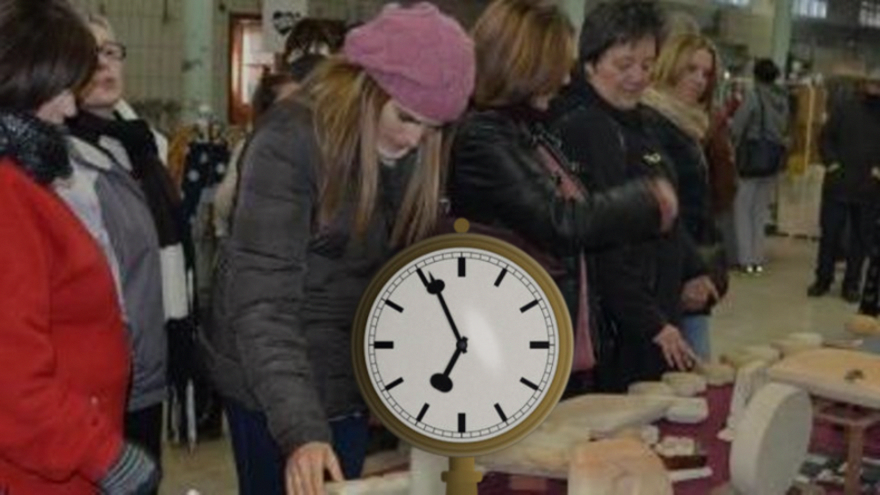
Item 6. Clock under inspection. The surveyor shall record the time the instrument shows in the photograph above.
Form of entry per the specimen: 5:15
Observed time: 6:56
